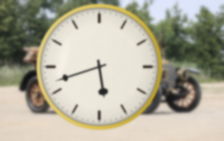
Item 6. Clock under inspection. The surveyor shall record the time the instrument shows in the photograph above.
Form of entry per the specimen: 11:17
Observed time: 5:42
